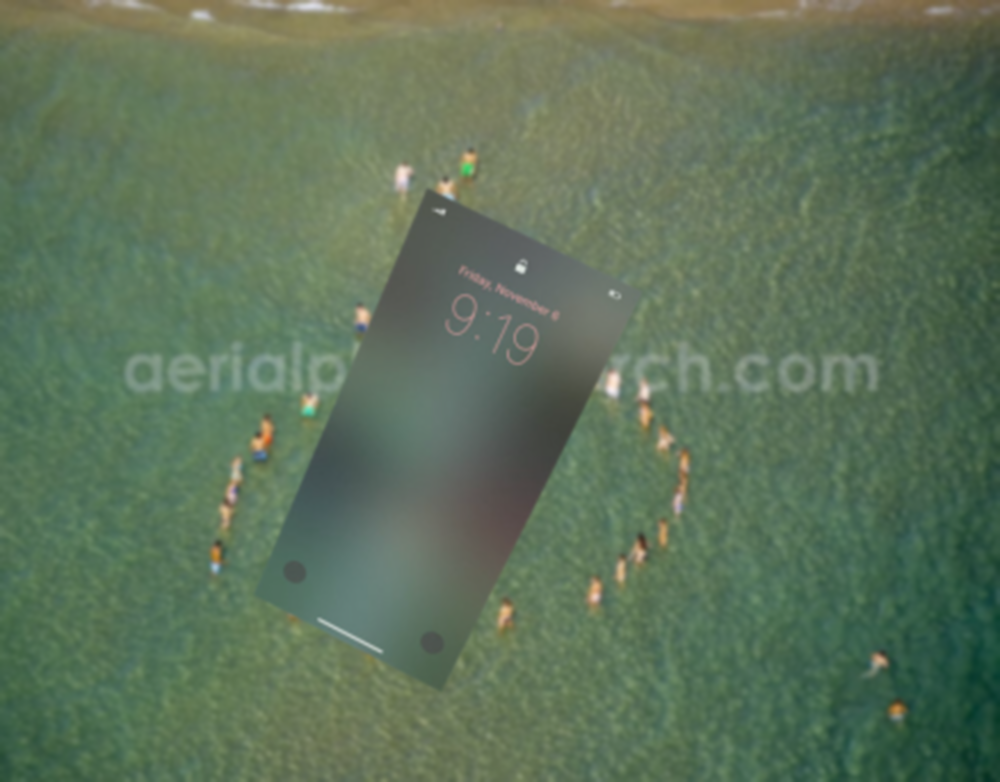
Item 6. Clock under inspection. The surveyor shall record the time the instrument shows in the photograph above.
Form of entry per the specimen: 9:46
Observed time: 9:19
